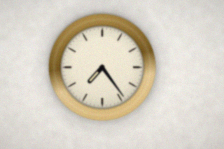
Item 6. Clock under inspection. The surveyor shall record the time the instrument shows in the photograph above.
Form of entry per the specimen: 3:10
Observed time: 7:24
